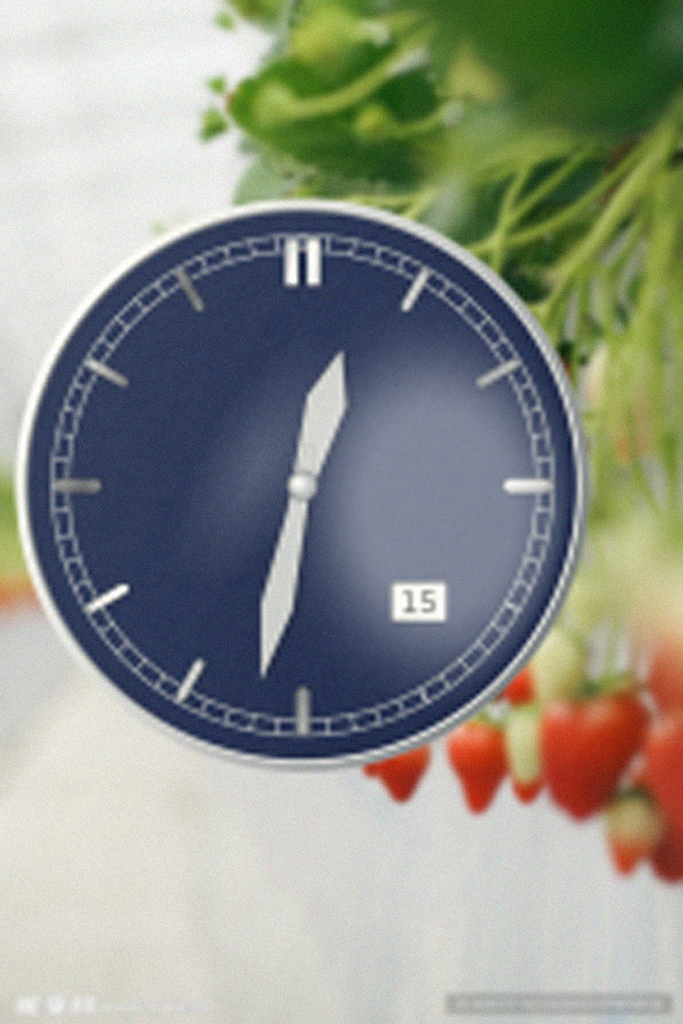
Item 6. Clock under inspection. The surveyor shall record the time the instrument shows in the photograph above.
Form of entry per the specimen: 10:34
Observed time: 12:32
